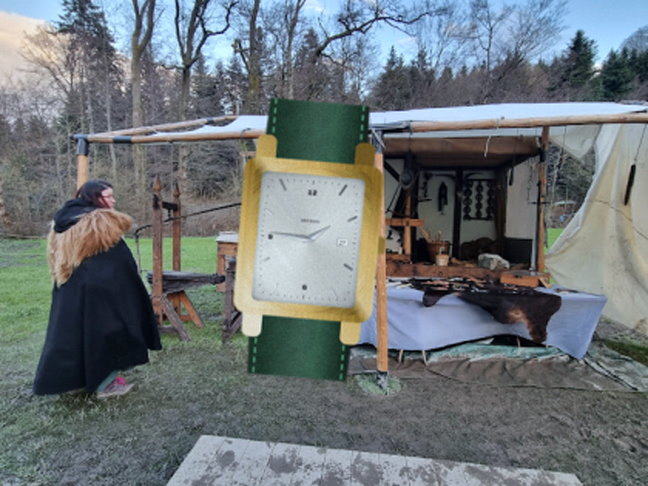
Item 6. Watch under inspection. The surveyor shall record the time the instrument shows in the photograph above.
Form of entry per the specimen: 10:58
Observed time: 1:46
